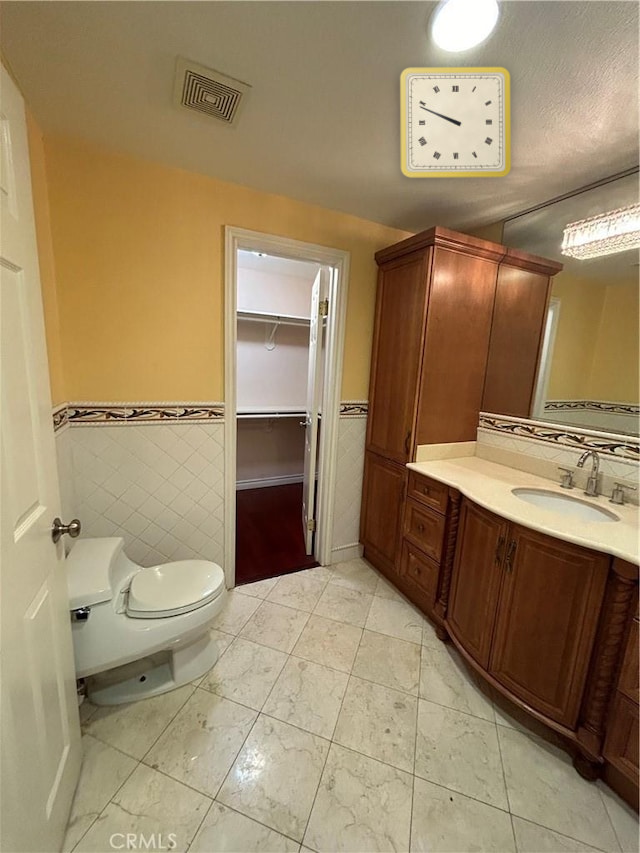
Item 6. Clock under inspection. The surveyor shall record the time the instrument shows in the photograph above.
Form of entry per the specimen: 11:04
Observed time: 9:49
